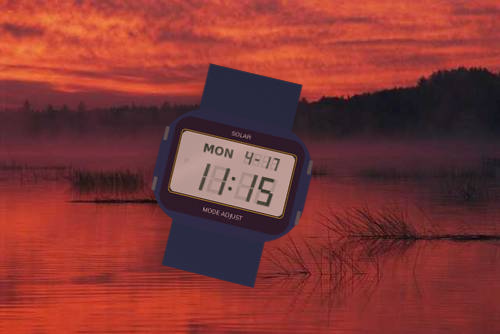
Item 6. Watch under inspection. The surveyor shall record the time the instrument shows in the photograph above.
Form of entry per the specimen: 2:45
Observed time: 11:15
